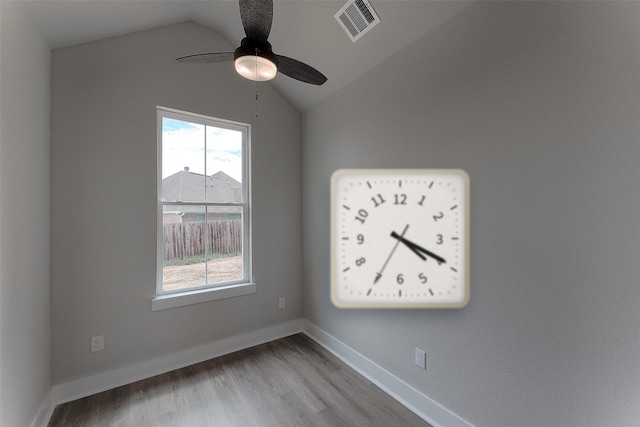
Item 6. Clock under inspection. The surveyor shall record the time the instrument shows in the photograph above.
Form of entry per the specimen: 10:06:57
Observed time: 4:19:35
